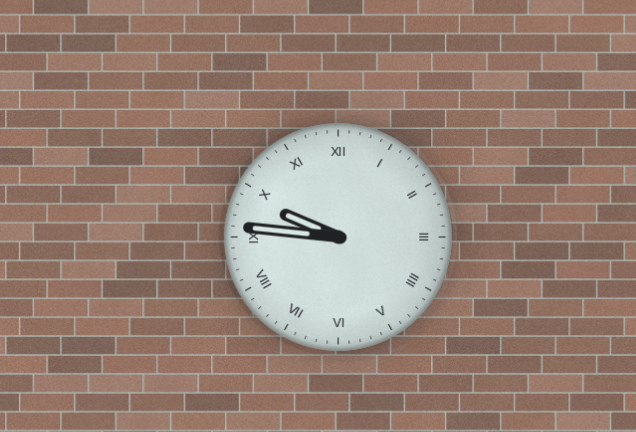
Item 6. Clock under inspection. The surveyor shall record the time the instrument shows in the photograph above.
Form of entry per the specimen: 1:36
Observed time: 9:46
